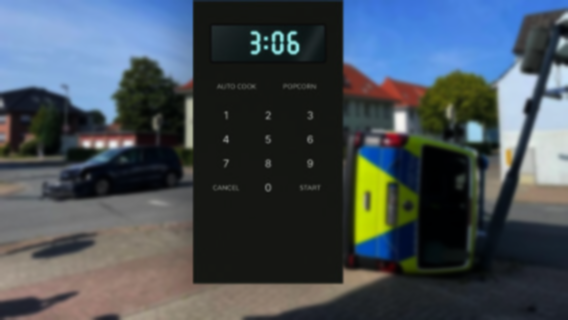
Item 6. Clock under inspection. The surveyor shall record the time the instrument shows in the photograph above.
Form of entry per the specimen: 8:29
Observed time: 3:06
